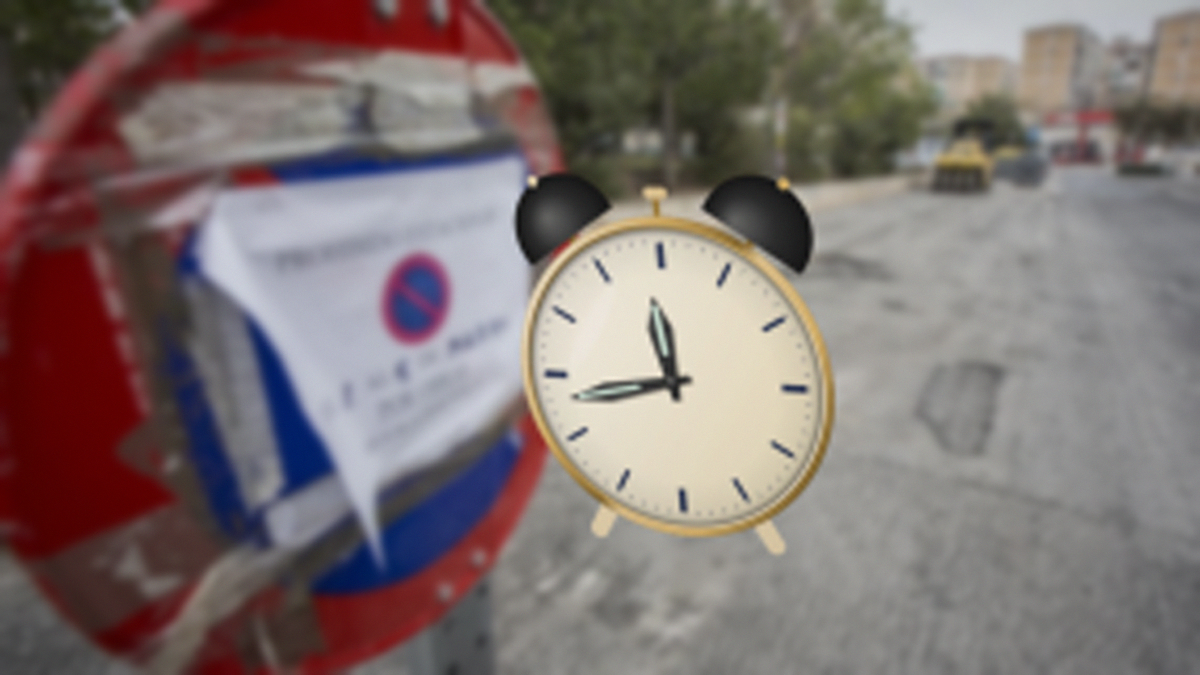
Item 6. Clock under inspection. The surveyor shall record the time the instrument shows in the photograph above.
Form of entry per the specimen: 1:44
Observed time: 11:43
